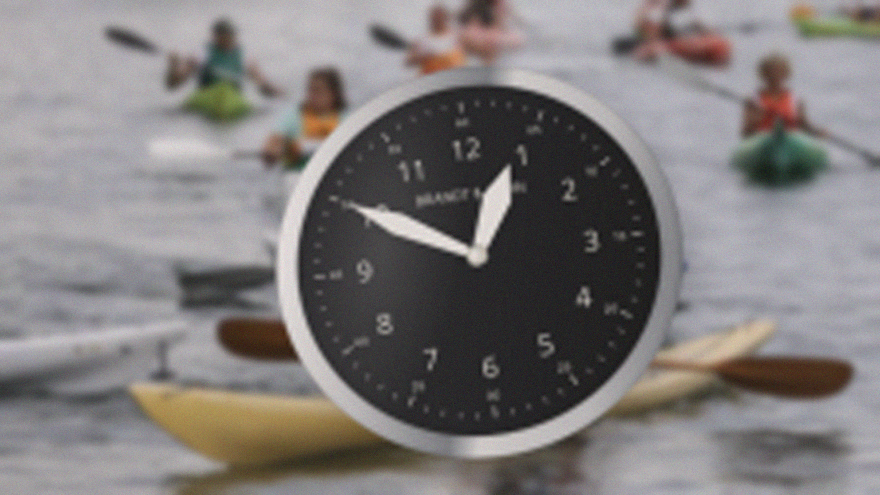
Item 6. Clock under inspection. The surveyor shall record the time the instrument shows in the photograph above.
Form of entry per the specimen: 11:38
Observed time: 12:50
